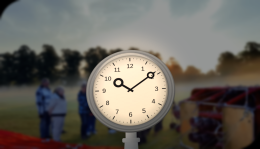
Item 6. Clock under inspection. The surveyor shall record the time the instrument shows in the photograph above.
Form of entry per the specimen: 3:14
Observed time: 10:09
